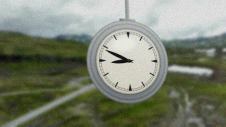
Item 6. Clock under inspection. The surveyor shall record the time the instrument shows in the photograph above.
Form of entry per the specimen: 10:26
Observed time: 8:49
